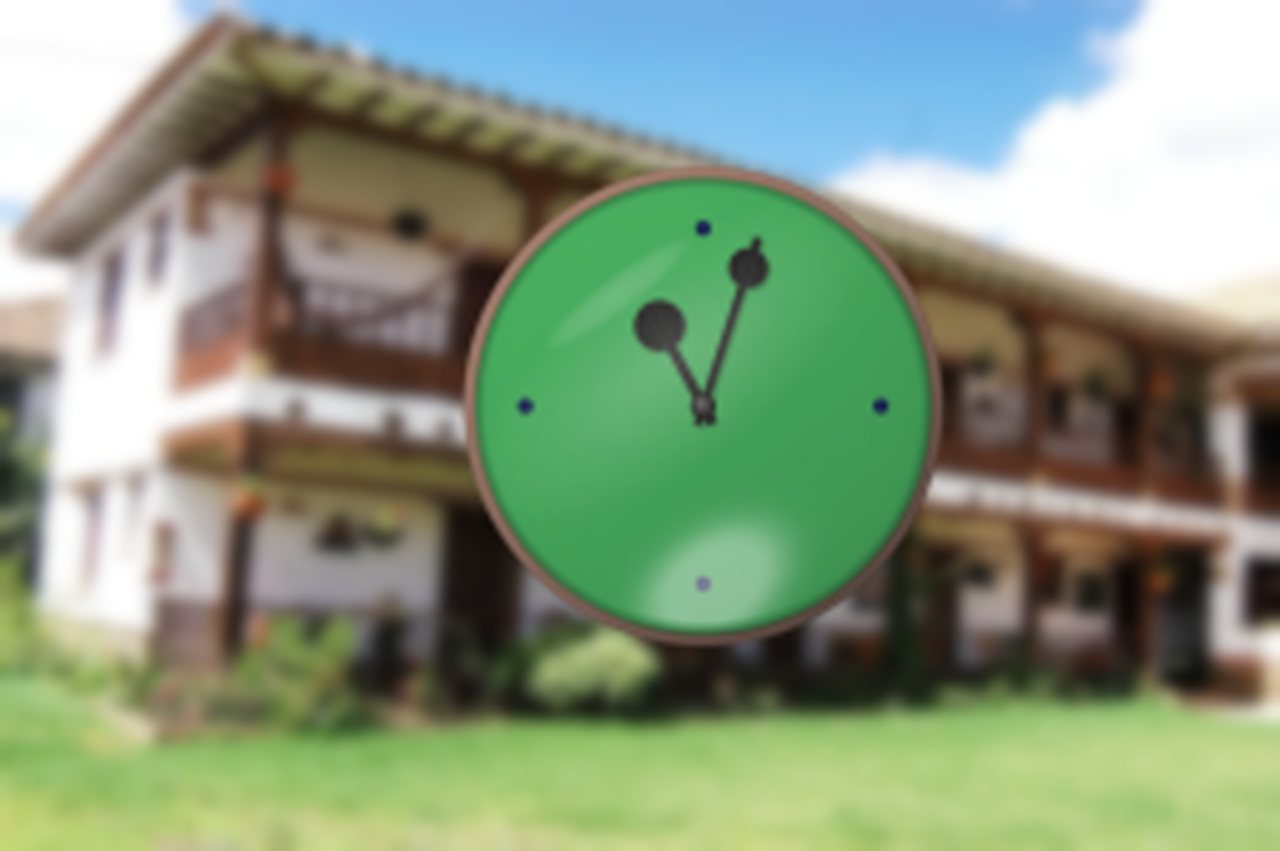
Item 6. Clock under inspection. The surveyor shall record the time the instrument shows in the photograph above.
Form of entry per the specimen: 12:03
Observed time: 11:03
